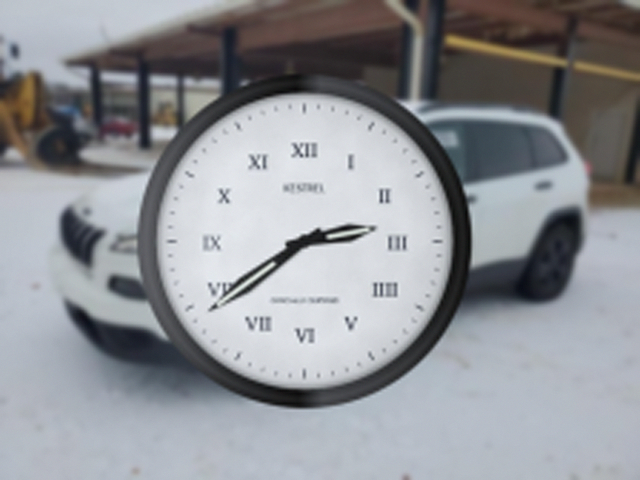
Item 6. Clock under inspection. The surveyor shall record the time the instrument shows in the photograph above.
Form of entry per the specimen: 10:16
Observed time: 2:39
